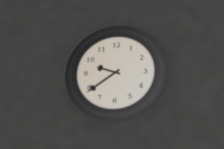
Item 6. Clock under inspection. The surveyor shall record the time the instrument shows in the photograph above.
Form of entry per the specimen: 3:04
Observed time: 9:39
